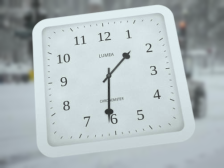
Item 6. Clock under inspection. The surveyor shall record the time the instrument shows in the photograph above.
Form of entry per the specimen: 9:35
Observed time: 1:31
